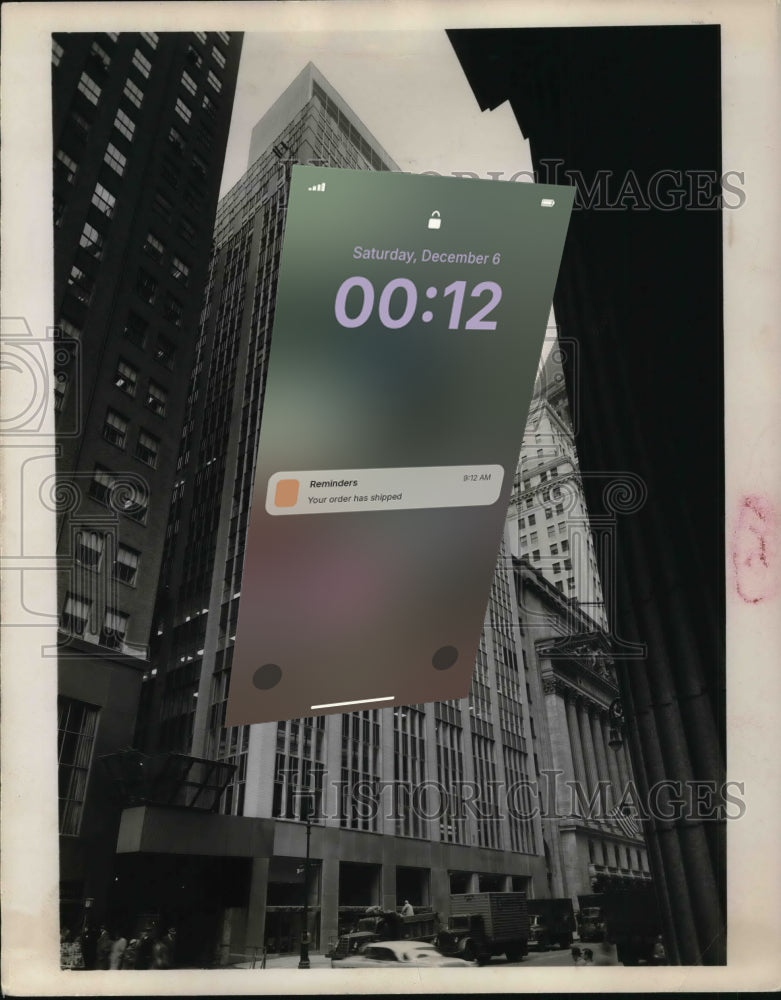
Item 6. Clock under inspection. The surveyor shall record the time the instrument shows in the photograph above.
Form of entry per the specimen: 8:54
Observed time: 0:12
